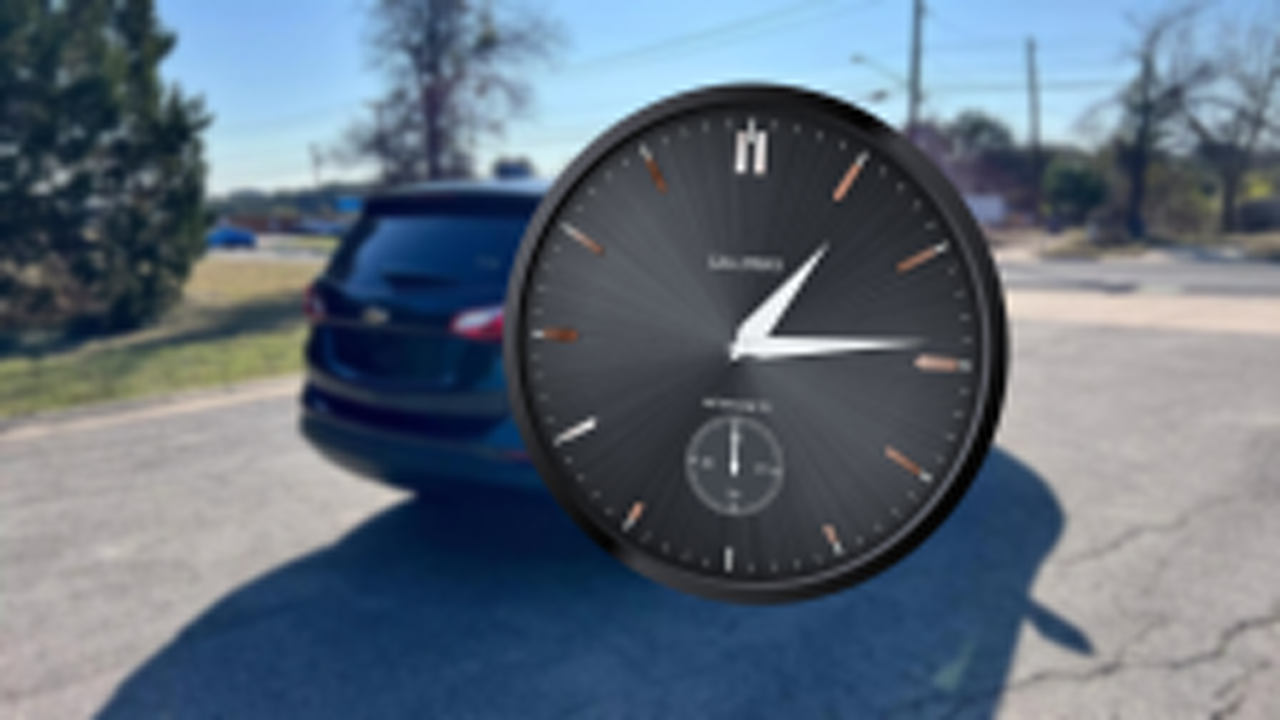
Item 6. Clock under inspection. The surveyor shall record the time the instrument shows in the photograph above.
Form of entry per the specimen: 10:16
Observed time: 1:14
